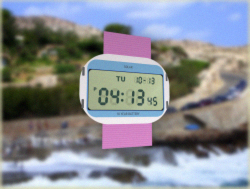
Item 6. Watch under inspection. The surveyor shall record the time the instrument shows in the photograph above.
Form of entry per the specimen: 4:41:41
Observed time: 4:13:45
